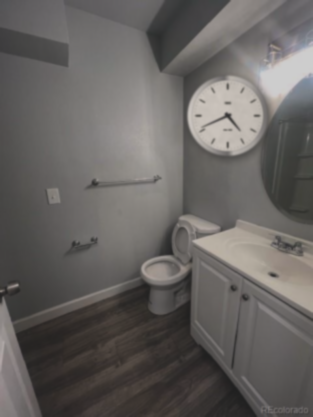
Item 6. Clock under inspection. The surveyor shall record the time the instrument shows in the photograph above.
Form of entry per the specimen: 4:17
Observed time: 4:41
